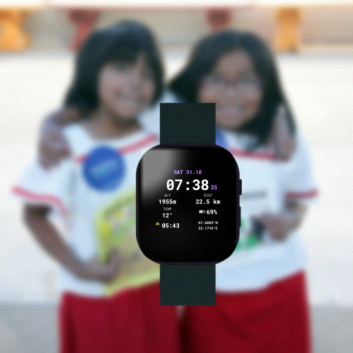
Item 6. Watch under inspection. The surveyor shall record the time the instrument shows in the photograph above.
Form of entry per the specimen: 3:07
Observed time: 7:38
